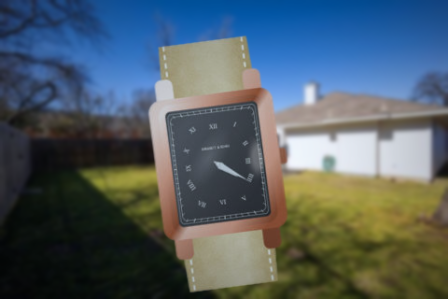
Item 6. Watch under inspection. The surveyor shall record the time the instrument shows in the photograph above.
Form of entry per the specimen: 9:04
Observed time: 4:21
